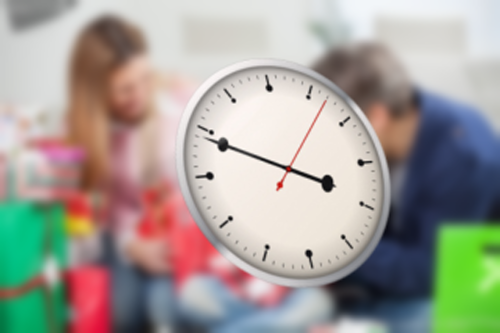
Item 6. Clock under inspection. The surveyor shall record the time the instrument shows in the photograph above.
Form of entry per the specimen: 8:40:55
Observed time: 3:49:07
